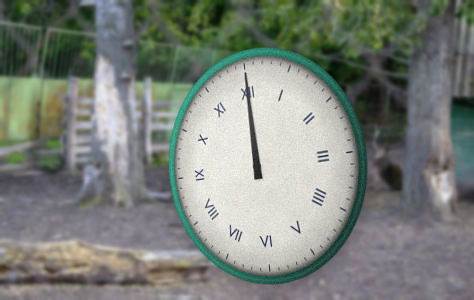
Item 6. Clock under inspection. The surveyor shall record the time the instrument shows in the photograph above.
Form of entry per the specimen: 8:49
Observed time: 12:00
